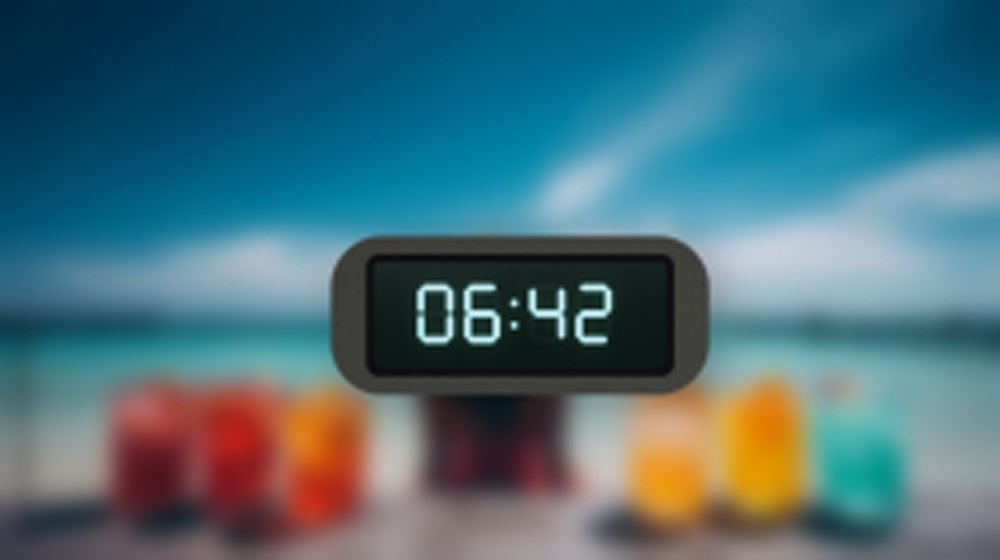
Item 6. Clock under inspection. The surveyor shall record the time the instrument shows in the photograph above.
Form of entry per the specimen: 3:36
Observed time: 6:42
